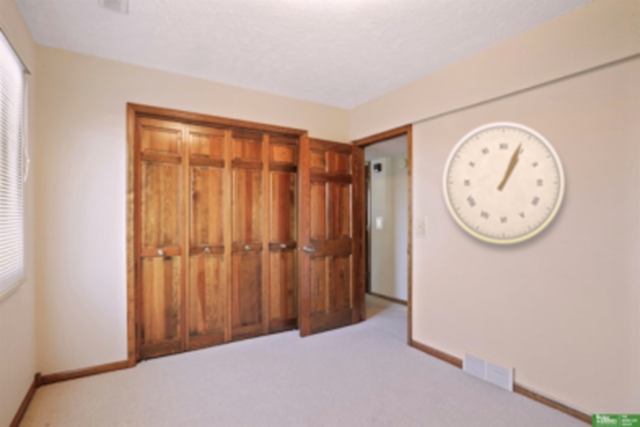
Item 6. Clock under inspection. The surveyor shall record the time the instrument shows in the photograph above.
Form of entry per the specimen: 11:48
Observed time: 1:04
